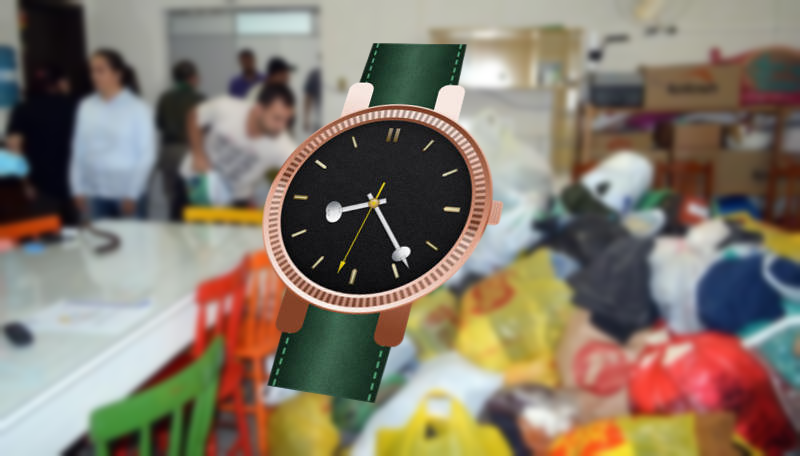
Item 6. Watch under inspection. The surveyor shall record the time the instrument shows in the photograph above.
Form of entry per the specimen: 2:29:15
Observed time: 8:23:32
